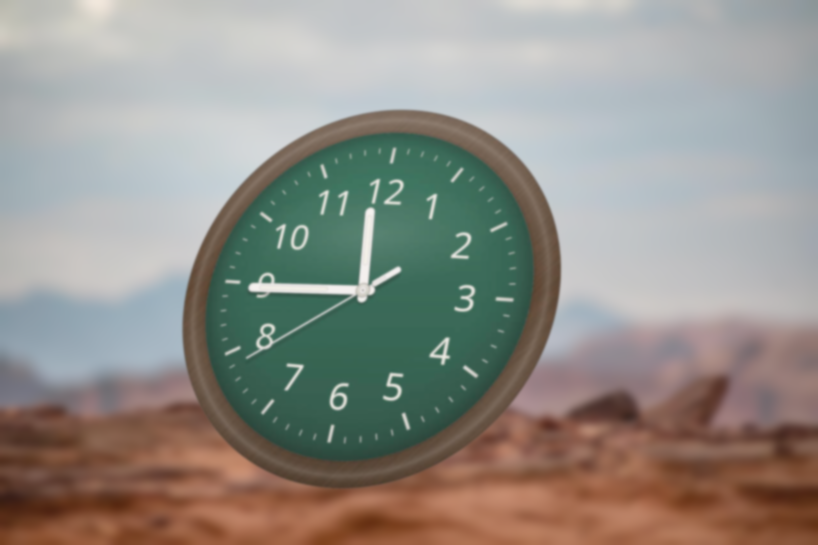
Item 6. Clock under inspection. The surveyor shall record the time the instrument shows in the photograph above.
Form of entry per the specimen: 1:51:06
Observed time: 11:44:39
